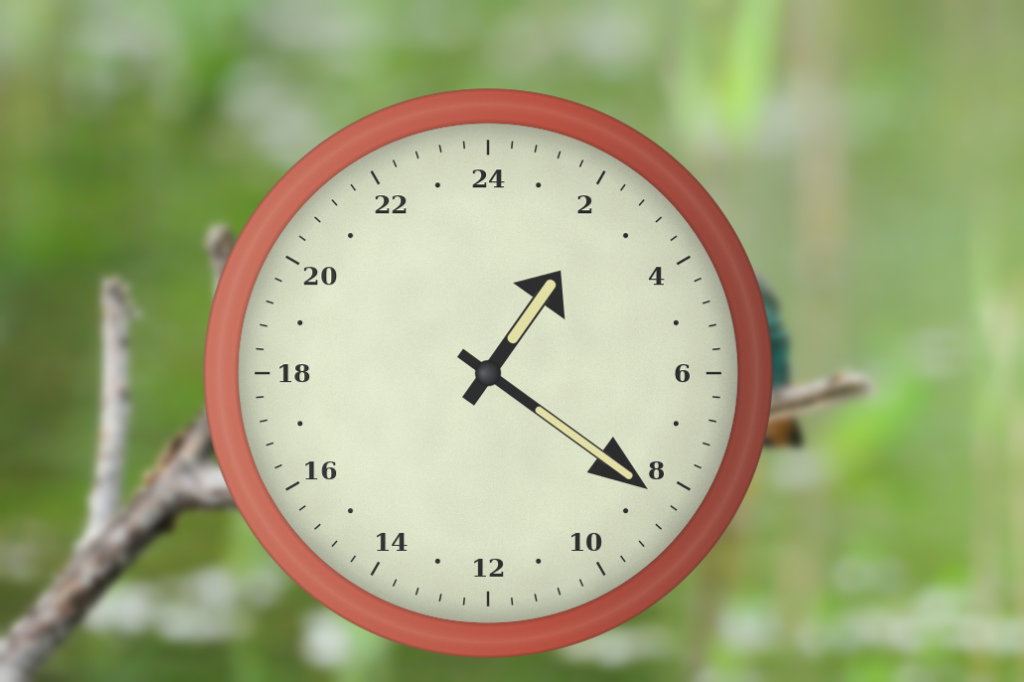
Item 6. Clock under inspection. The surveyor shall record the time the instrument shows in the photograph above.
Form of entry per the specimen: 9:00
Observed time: 2:21
